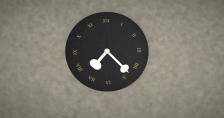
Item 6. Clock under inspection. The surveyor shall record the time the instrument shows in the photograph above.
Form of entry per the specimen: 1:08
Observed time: 7:23
